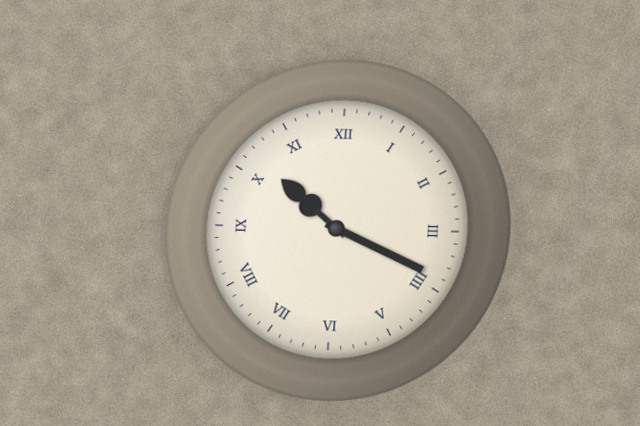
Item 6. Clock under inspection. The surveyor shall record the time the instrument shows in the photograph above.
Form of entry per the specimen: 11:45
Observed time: 10:19
